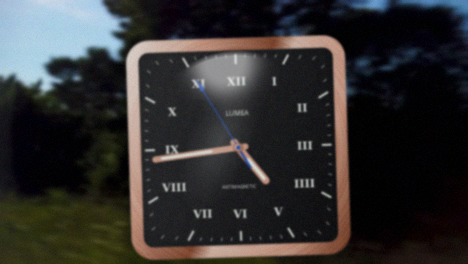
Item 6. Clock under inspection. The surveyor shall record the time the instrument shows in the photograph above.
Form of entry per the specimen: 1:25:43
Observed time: 4:43:55
